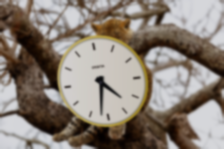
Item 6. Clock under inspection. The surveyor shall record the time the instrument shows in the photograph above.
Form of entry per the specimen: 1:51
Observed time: 4:32
